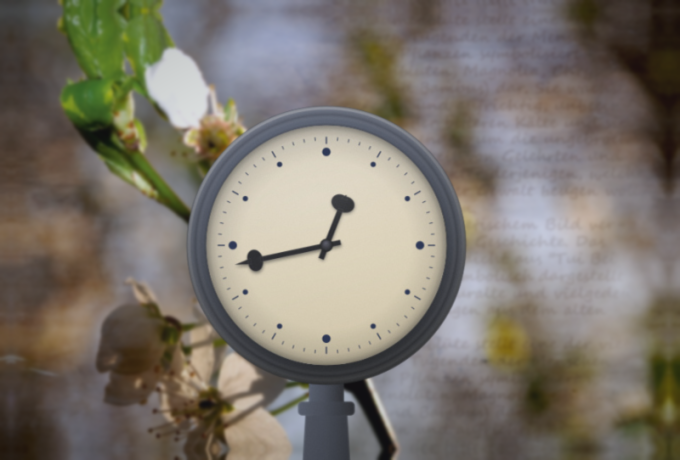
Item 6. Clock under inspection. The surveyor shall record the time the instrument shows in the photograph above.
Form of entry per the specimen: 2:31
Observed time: 12:43
